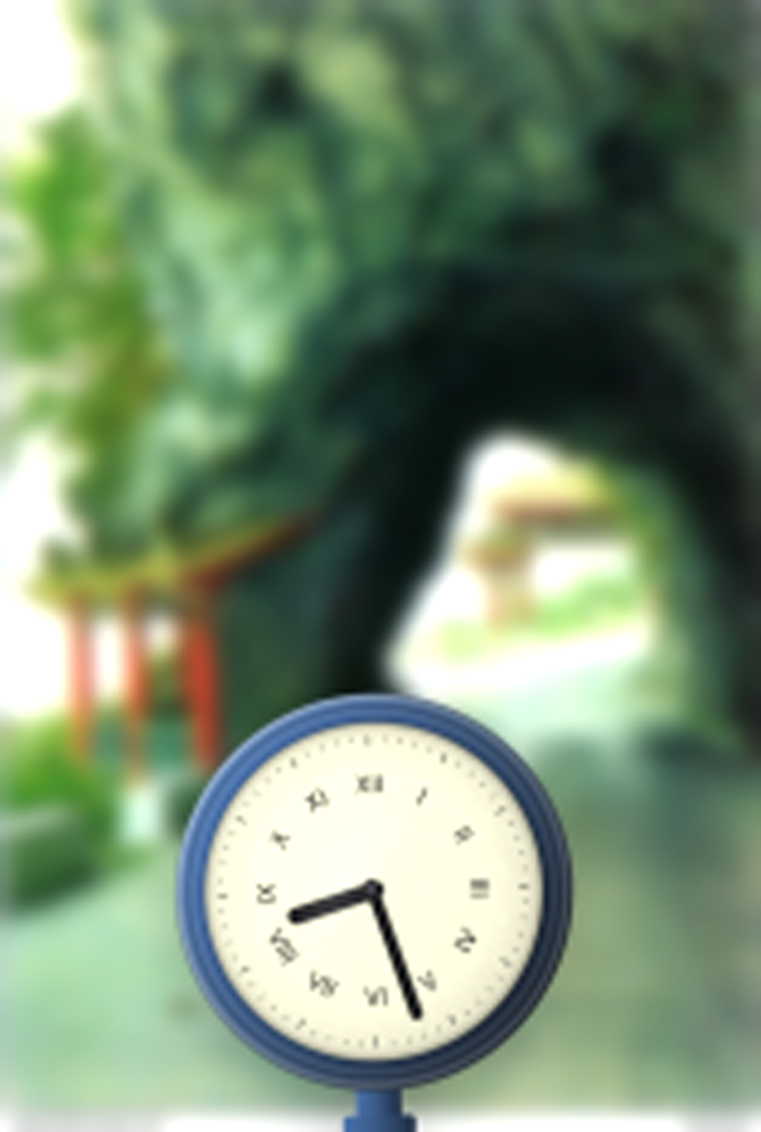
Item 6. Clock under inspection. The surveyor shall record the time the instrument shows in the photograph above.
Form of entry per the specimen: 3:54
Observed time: 8:27
